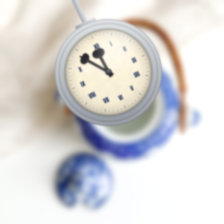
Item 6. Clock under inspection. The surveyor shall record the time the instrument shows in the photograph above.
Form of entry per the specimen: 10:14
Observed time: 11:54
